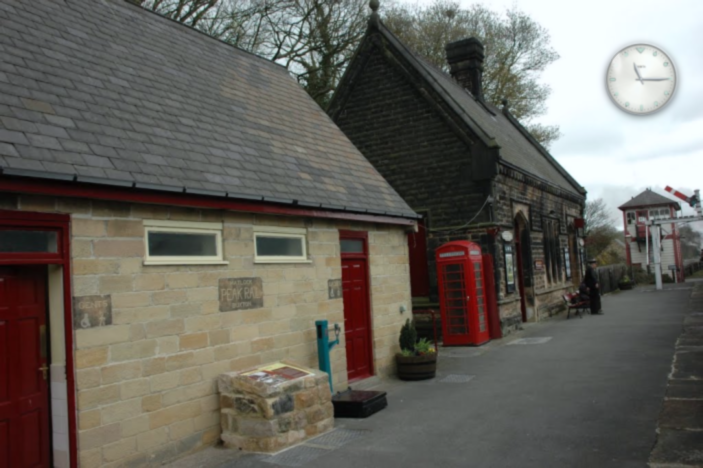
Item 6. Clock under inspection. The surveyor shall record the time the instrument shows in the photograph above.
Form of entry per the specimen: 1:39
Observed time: 11:15
